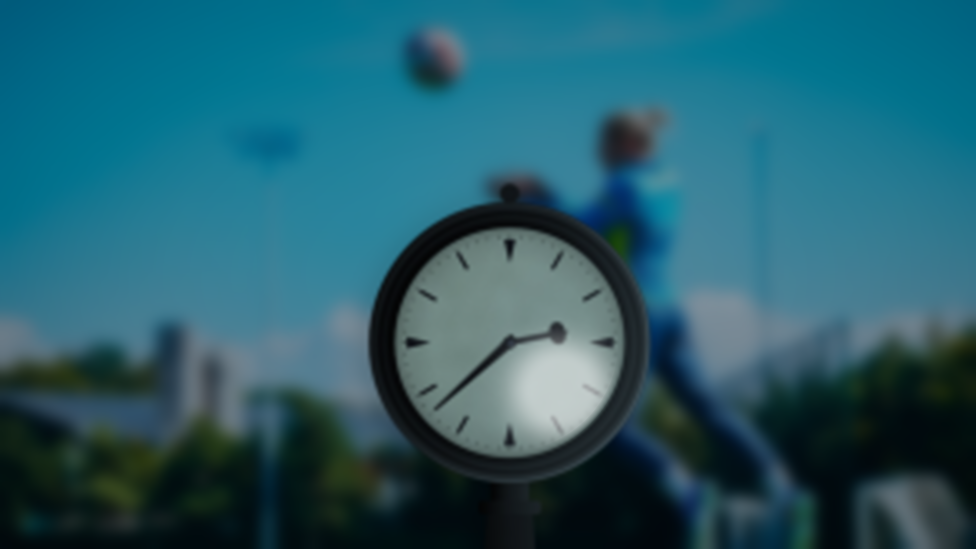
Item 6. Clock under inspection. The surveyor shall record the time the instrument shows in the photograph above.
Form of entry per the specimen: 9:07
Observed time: 2:38
